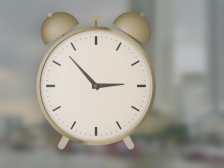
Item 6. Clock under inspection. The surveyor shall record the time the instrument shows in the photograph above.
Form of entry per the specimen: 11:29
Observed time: 2:53
